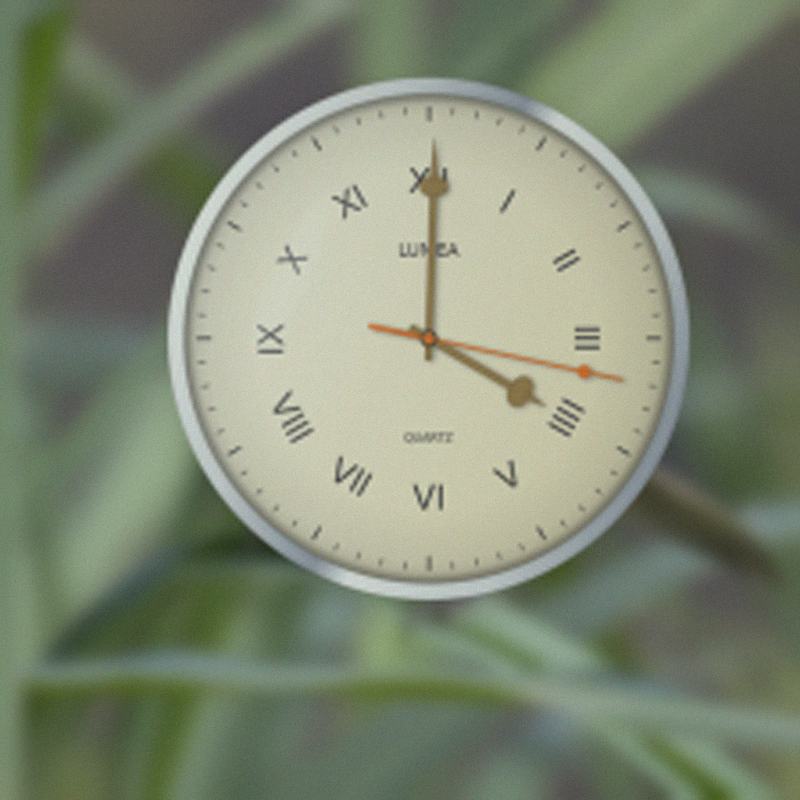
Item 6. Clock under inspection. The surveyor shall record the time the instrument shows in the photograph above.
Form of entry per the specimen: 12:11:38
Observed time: 4:00:17
